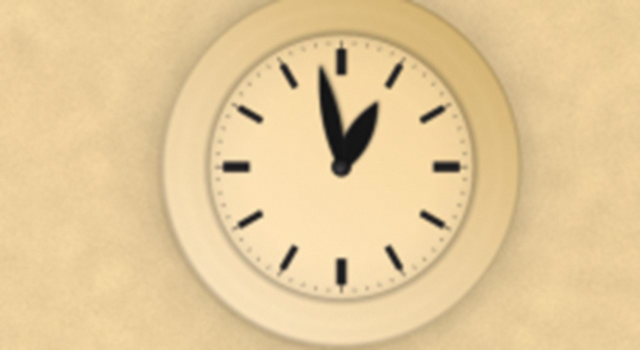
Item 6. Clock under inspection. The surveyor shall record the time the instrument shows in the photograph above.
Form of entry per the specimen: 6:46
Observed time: 12:58
